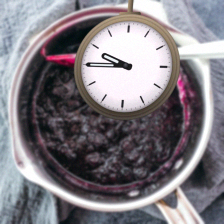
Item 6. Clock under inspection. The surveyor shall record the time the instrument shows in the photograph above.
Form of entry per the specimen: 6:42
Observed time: 9:45
